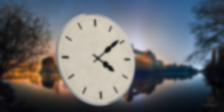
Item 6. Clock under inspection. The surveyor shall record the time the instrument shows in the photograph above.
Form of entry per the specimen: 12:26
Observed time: 4:09
